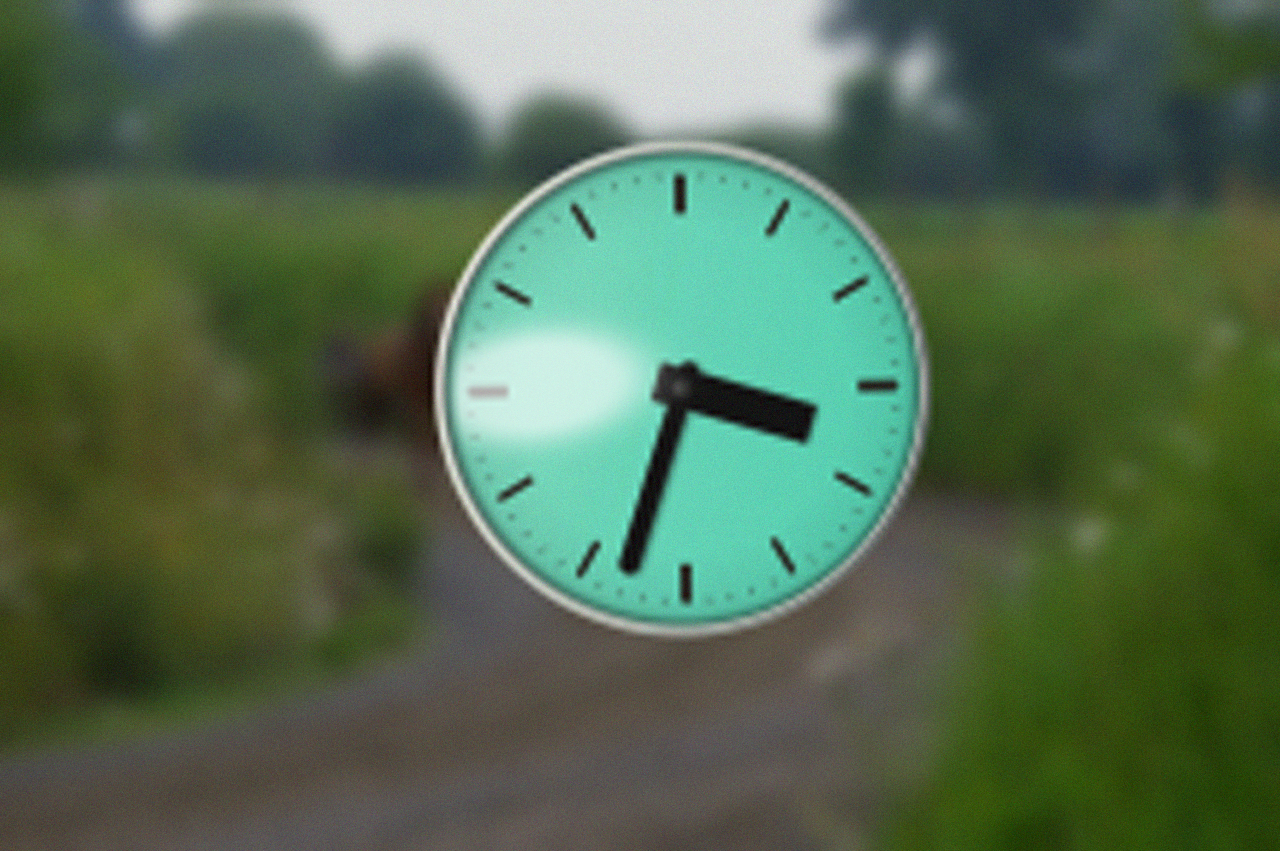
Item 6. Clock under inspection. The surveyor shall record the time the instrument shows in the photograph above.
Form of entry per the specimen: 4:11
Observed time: 3:33
